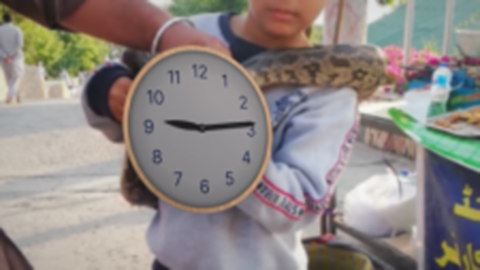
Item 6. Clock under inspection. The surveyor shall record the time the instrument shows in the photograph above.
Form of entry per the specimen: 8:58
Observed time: 9:14
